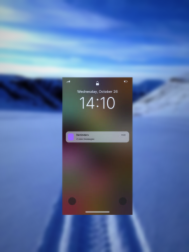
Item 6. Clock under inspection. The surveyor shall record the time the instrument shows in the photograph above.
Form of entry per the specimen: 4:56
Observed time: 14:10
